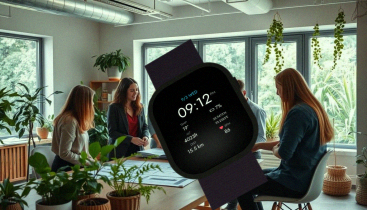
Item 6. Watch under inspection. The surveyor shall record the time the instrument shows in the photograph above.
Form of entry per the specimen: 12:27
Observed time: 9:12
